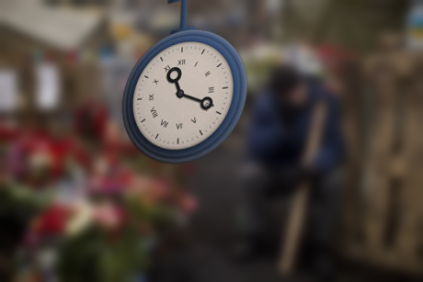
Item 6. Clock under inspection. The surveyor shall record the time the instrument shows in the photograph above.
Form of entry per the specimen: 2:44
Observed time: 11:19
